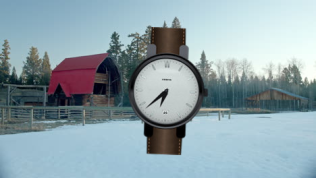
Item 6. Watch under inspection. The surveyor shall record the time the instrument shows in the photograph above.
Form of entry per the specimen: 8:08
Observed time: 6:38
